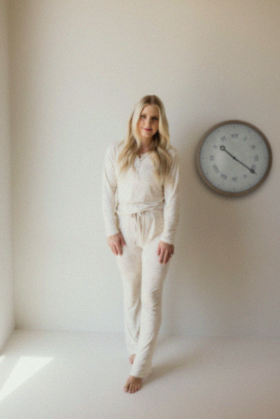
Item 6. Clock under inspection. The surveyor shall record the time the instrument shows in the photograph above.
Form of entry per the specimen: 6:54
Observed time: 10:21
